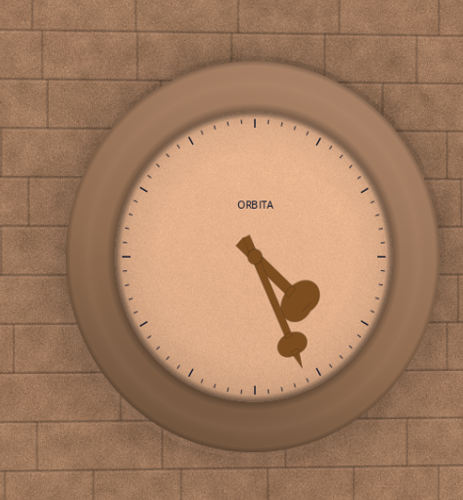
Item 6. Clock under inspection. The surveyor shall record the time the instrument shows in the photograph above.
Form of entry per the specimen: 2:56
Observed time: 4:26
